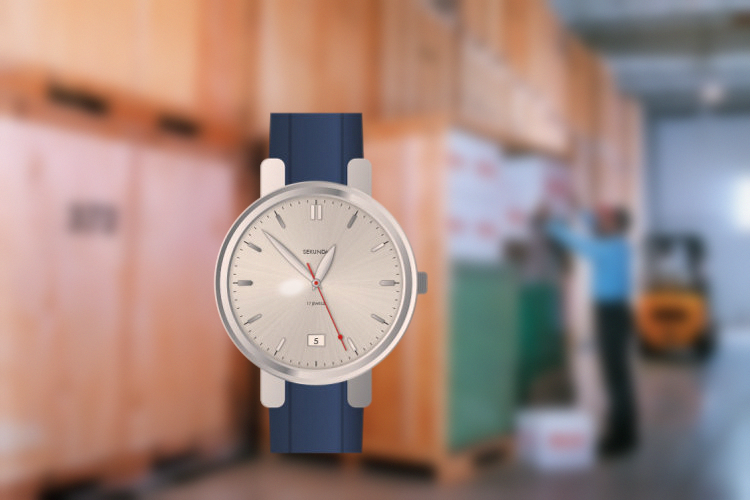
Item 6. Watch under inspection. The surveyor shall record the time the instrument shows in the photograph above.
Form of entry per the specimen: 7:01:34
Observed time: 12:52:26
